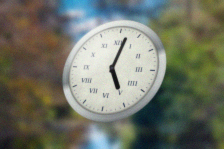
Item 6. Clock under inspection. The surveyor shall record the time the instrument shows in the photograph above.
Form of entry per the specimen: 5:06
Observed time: 5:02
